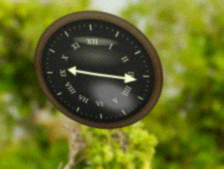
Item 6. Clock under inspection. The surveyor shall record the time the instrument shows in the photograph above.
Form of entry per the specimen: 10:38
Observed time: 9:16
